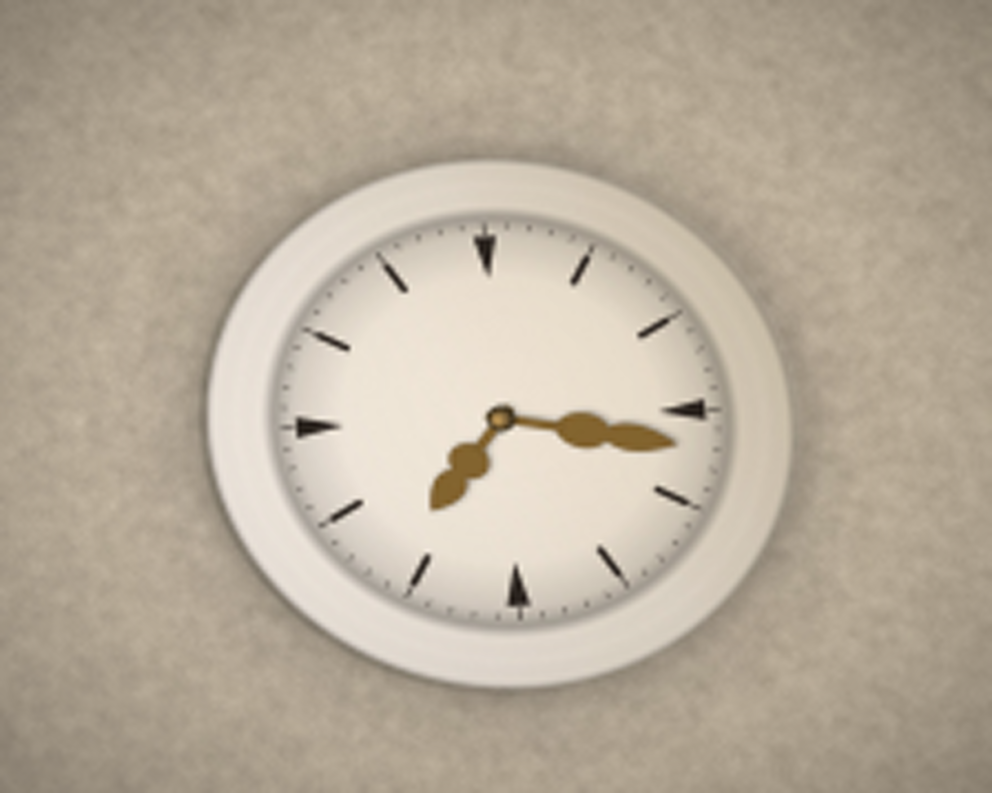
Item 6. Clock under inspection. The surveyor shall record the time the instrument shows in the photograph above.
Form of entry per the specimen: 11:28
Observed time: 7:17
